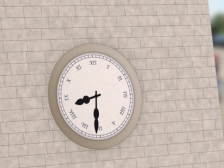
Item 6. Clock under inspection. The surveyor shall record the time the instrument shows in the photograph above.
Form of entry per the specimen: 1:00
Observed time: 8:31
